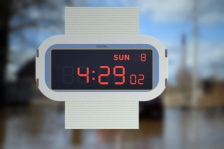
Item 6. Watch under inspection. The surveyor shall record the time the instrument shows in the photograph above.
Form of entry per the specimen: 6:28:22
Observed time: 4:29:02
